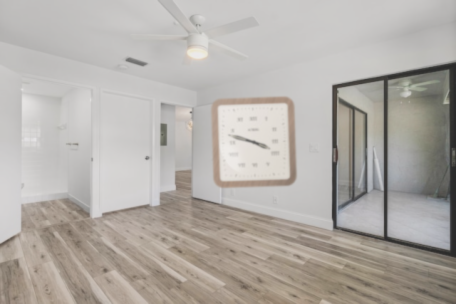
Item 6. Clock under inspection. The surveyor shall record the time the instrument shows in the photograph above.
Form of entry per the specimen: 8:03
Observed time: 3:48
